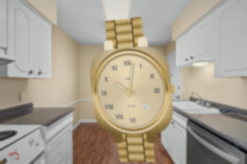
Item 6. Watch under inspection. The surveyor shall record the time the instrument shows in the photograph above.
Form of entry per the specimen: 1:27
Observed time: 10:02
